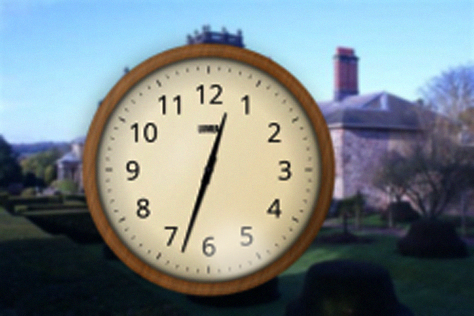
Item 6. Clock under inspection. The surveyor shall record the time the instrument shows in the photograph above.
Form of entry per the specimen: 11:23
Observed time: 12:33
